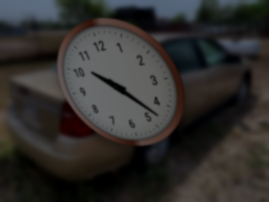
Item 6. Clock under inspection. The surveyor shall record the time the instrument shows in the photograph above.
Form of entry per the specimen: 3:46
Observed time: 10:23
